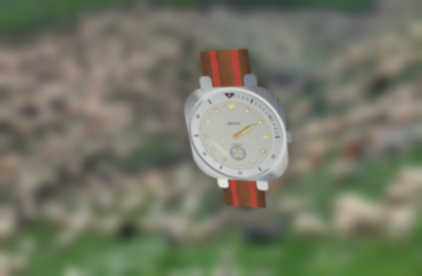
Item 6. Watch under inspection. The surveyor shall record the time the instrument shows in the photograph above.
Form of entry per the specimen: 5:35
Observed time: 2:10
